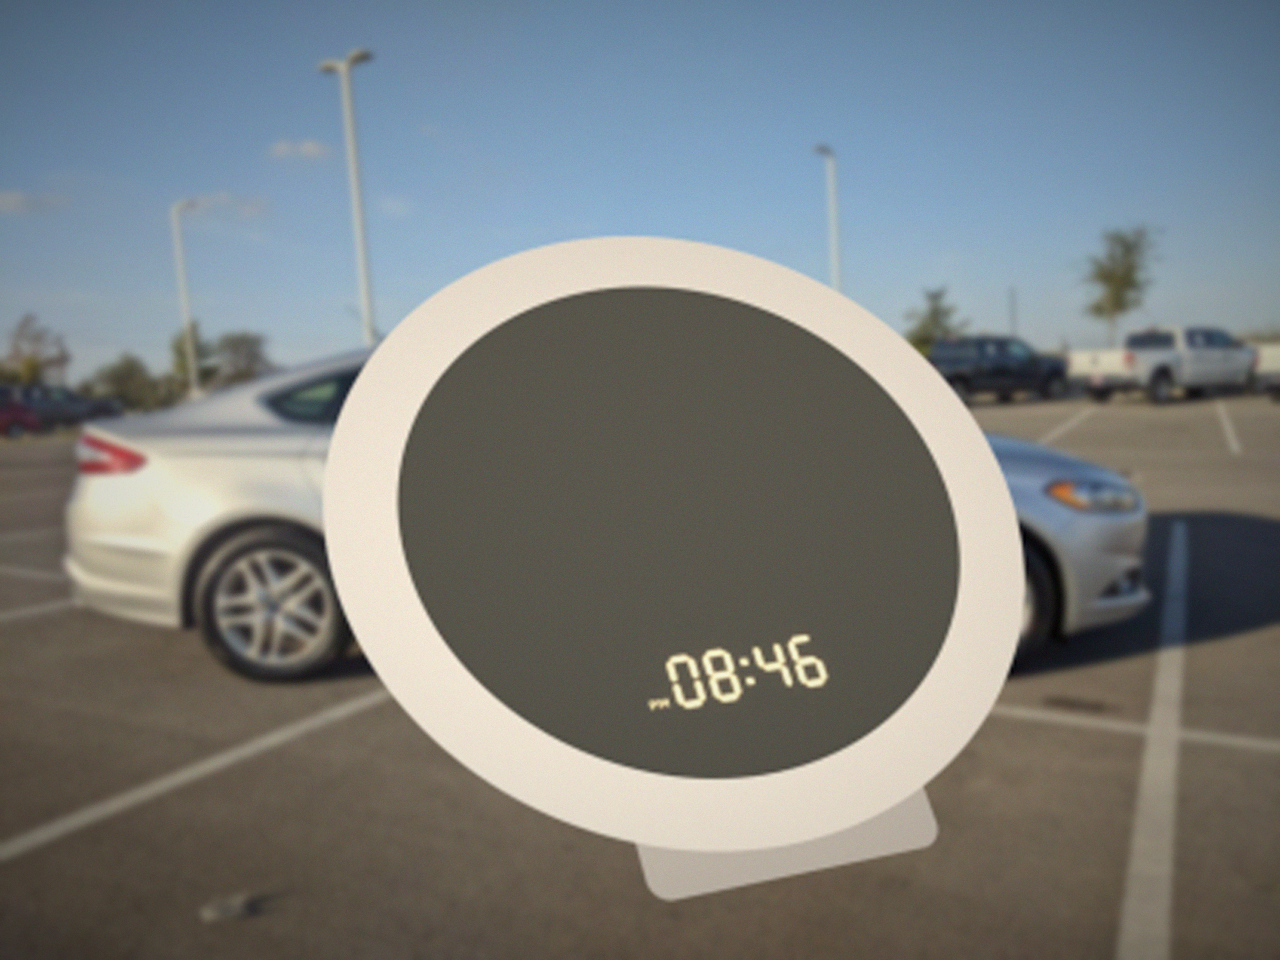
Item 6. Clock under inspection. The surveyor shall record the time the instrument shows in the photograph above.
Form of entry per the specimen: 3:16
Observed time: 8:46
